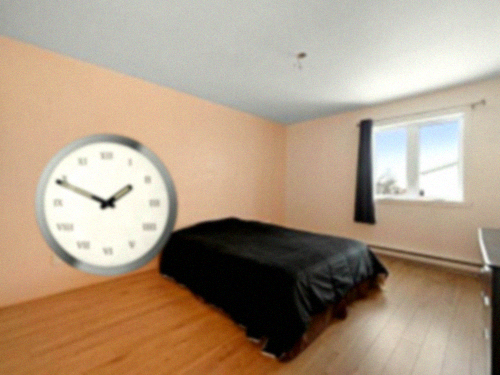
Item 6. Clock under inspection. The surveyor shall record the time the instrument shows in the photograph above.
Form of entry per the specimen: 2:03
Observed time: 1:49
